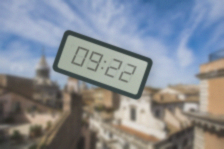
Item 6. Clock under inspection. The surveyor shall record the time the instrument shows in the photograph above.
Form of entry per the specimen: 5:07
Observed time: 9:22
